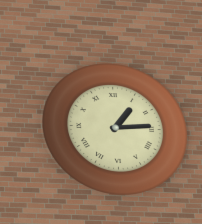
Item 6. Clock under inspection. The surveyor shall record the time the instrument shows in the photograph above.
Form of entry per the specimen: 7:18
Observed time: 1:14
